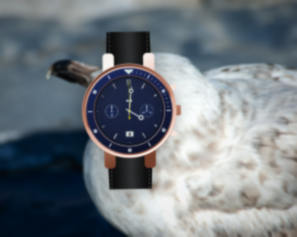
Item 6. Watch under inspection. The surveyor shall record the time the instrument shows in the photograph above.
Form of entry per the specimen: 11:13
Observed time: 4:01
